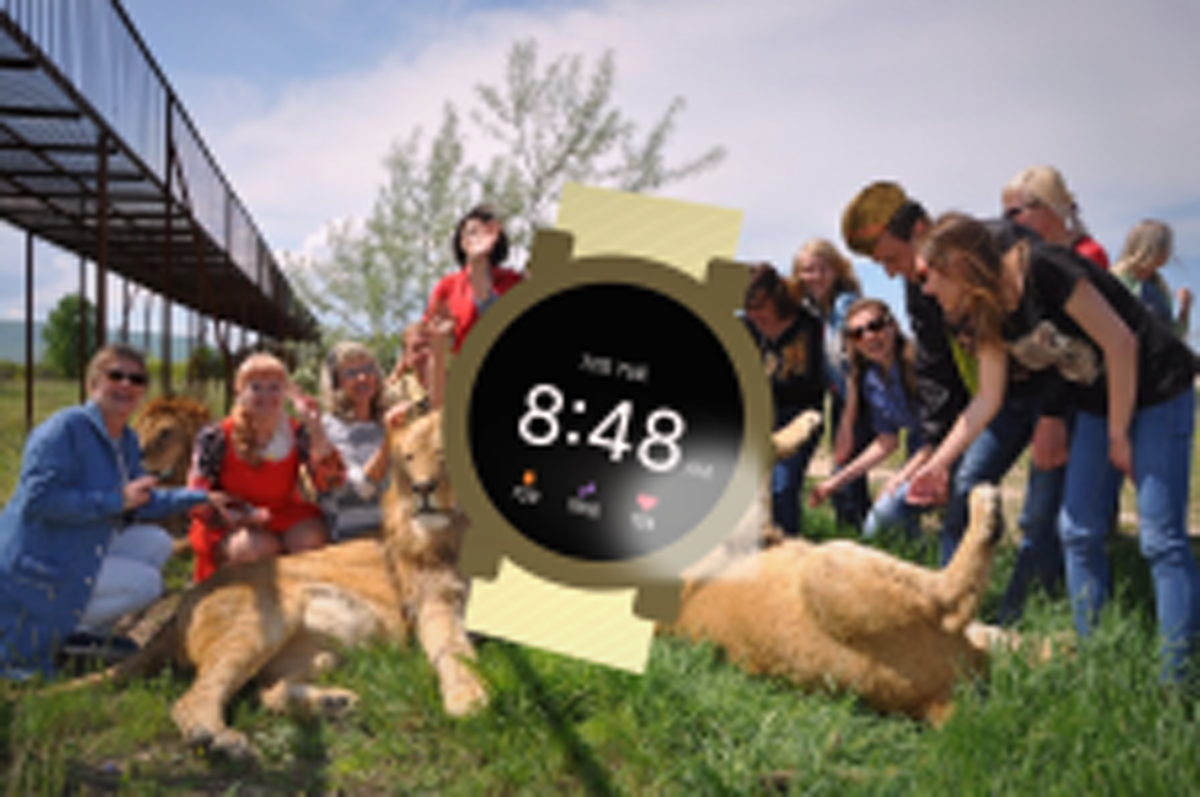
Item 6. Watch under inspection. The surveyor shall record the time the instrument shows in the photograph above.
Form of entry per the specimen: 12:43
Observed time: 8:48
